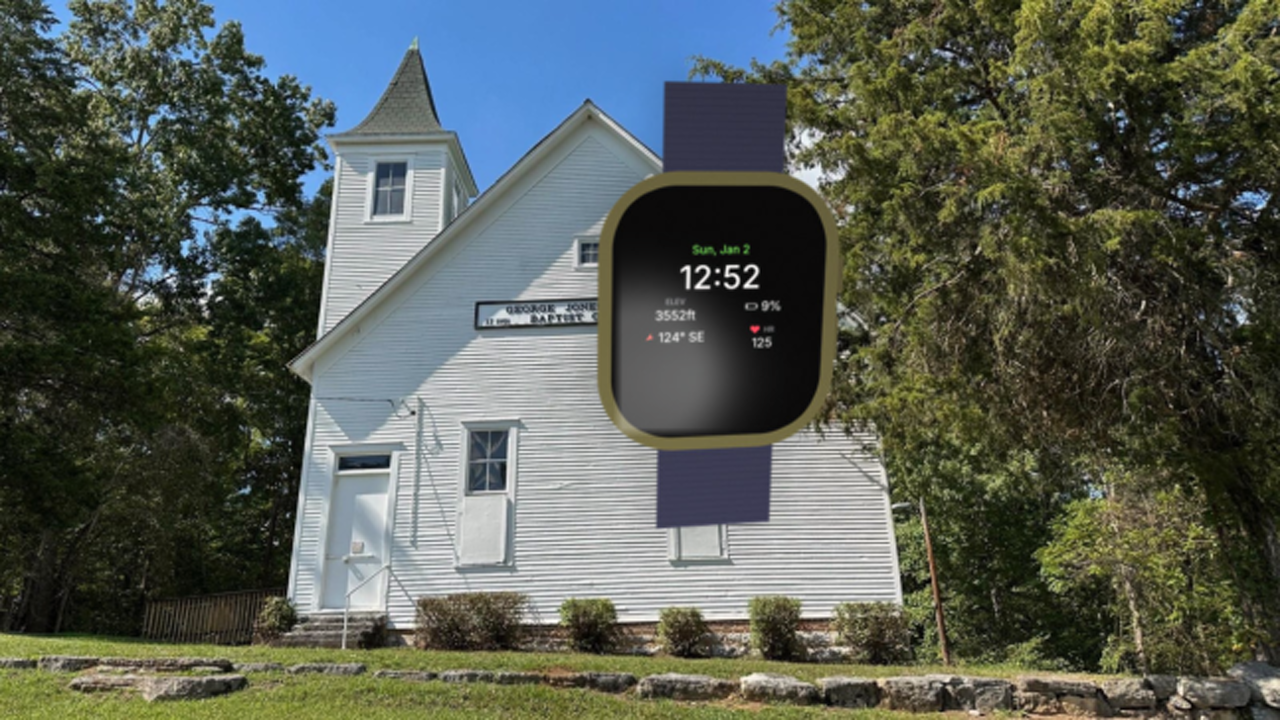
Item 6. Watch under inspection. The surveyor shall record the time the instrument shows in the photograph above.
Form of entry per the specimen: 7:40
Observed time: 12:52
